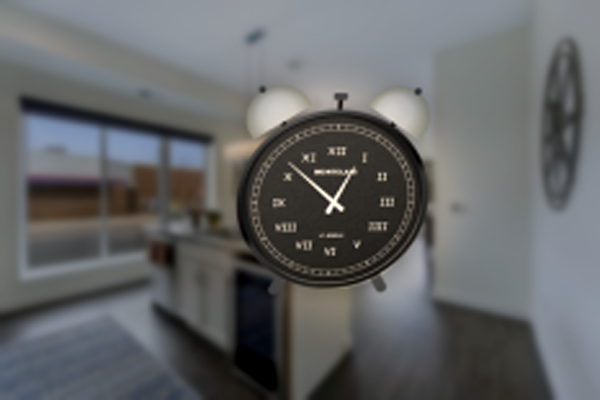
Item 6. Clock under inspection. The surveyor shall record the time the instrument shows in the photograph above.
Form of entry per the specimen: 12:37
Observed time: 12:52
